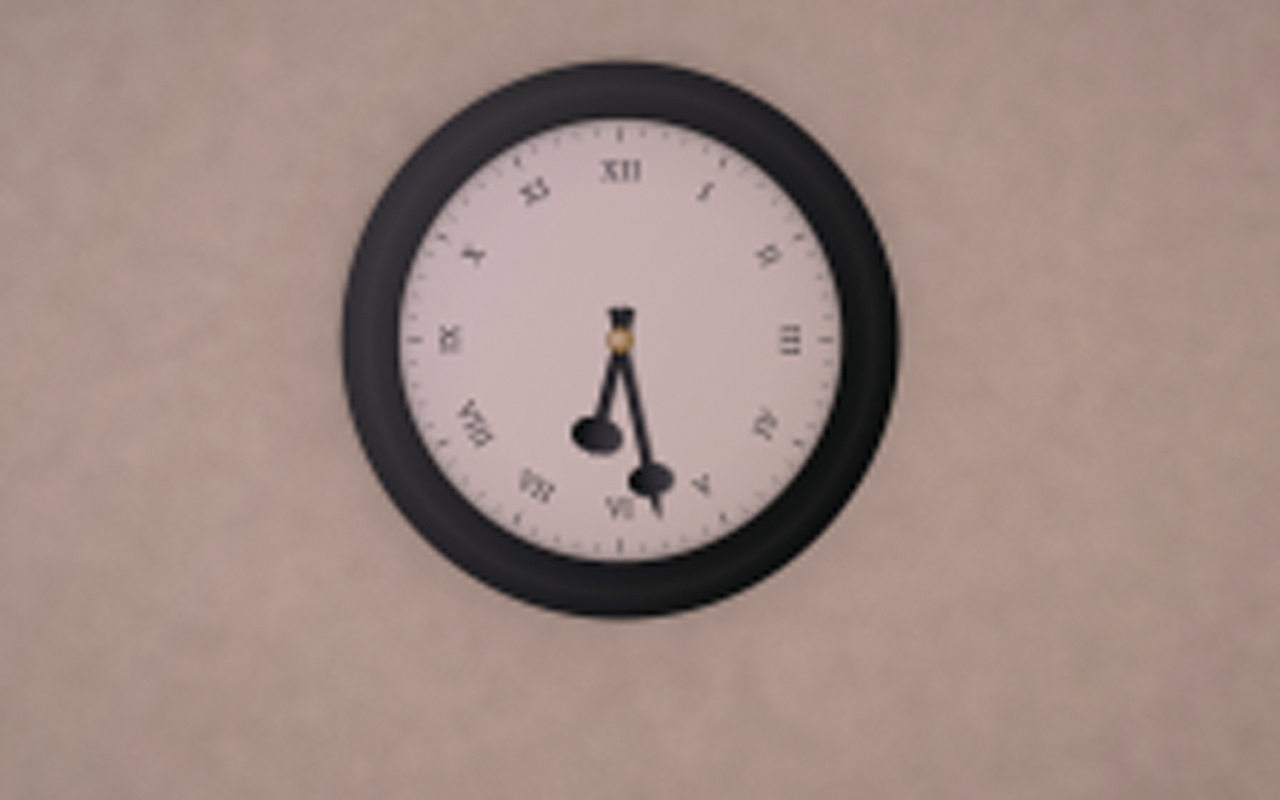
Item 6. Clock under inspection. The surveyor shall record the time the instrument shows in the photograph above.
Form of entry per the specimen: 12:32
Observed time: 6:28
